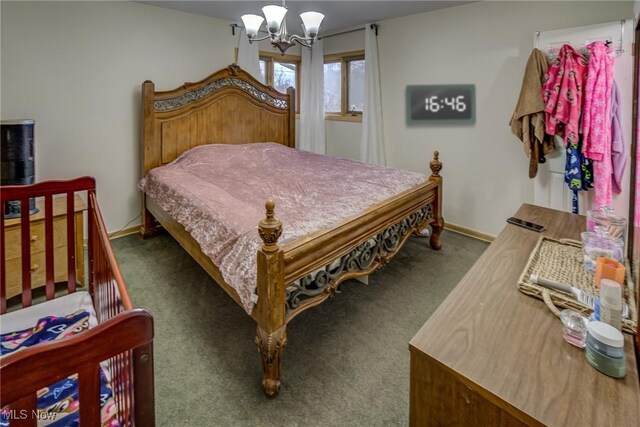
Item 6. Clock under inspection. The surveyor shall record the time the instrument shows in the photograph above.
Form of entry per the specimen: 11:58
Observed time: 16:46
